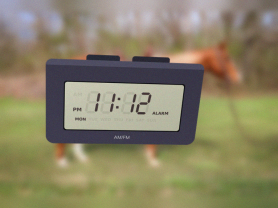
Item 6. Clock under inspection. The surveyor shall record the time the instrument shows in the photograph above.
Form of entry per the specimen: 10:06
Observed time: 11:12
